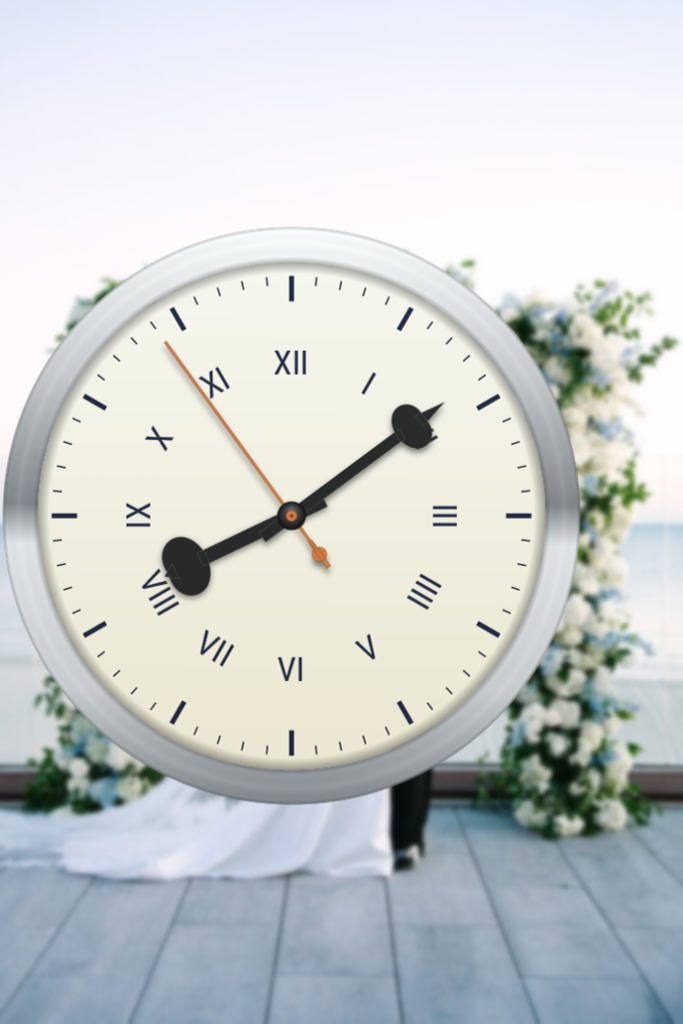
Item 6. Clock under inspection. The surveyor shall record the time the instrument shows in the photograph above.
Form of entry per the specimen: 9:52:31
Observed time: 8:08:54
